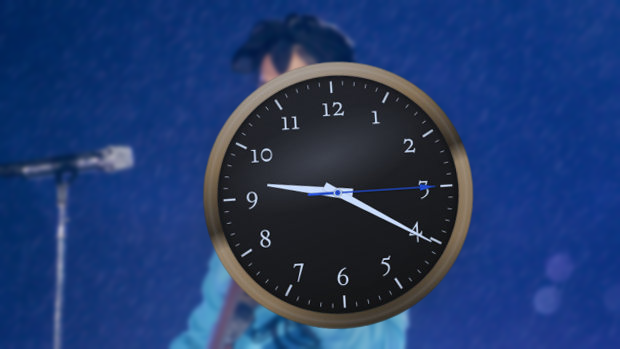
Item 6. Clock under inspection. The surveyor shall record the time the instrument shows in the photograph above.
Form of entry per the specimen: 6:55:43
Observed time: 9:20:15
